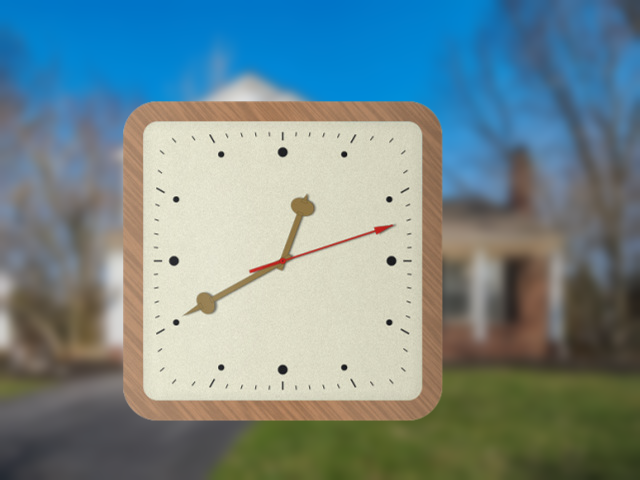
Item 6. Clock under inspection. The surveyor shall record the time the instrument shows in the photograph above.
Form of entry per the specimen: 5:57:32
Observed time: 12:40:12
